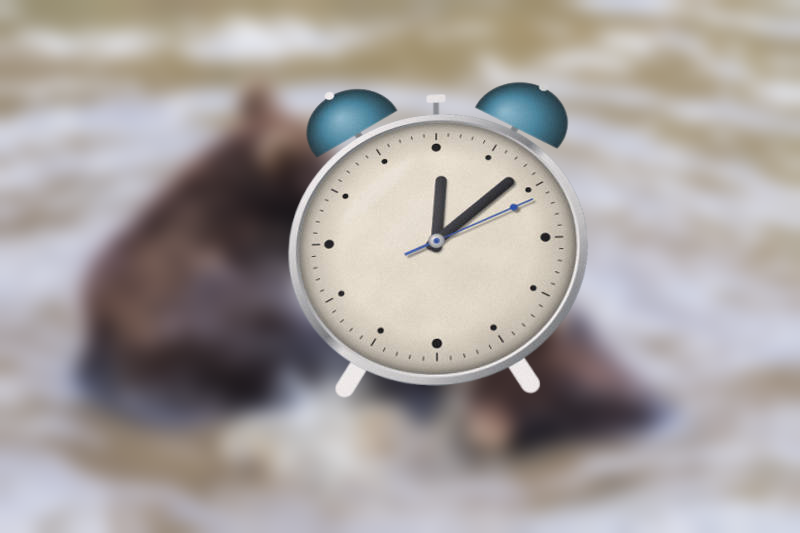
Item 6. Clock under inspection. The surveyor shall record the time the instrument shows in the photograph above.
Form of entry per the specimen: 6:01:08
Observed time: 12:08:11
